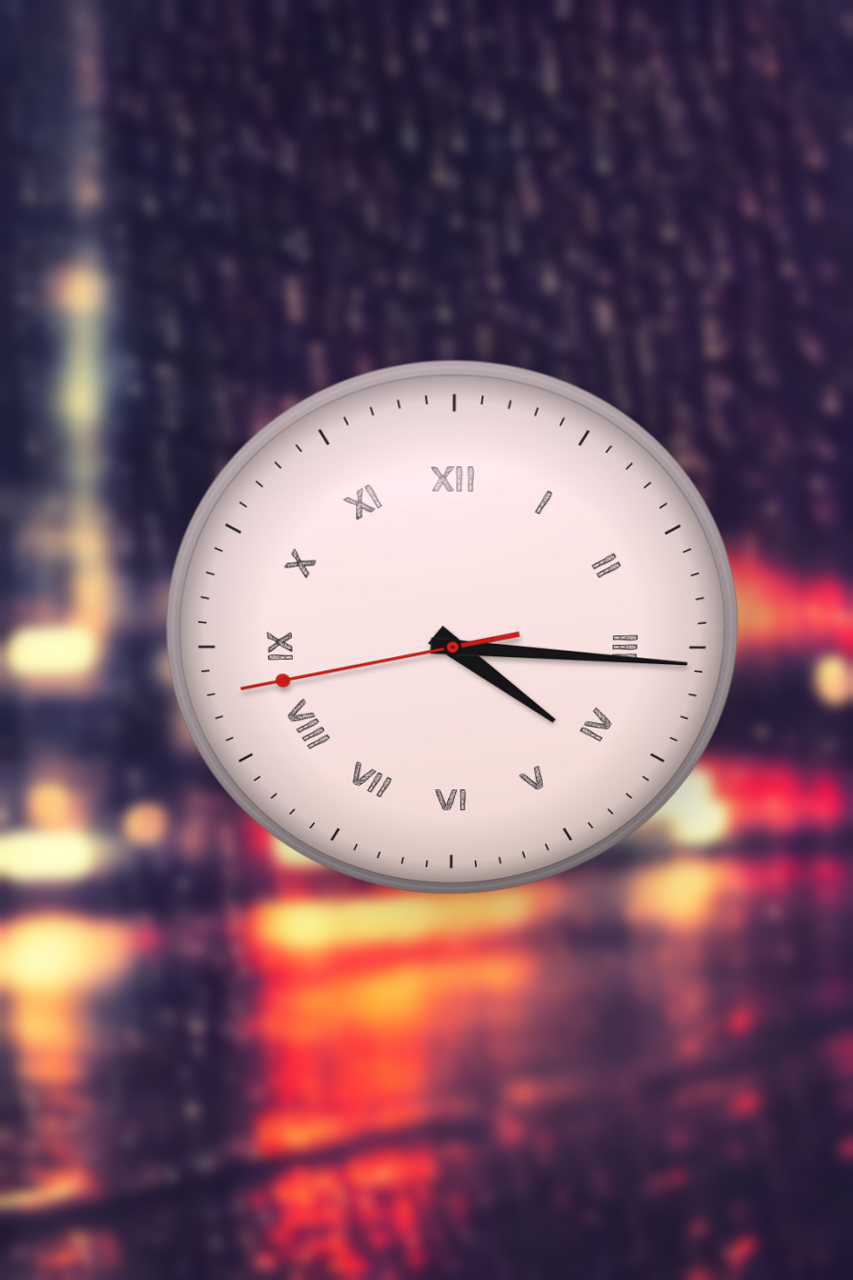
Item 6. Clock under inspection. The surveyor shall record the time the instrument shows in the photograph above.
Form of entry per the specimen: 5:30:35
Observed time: 4:15:43
